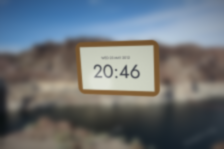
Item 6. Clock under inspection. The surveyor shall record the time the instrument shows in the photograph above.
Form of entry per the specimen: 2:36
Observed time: 20:46
